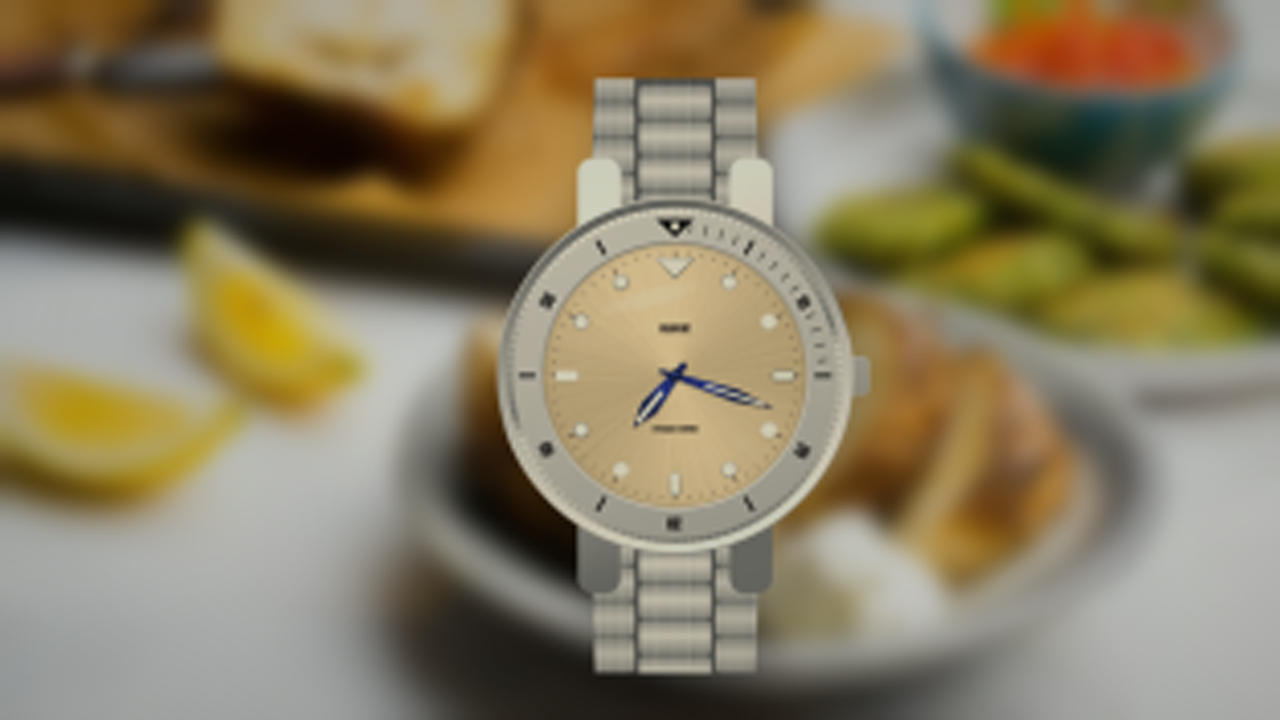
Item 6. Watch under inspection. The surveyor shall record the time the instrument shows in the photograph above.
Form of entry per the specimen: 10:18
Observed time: 7:18
